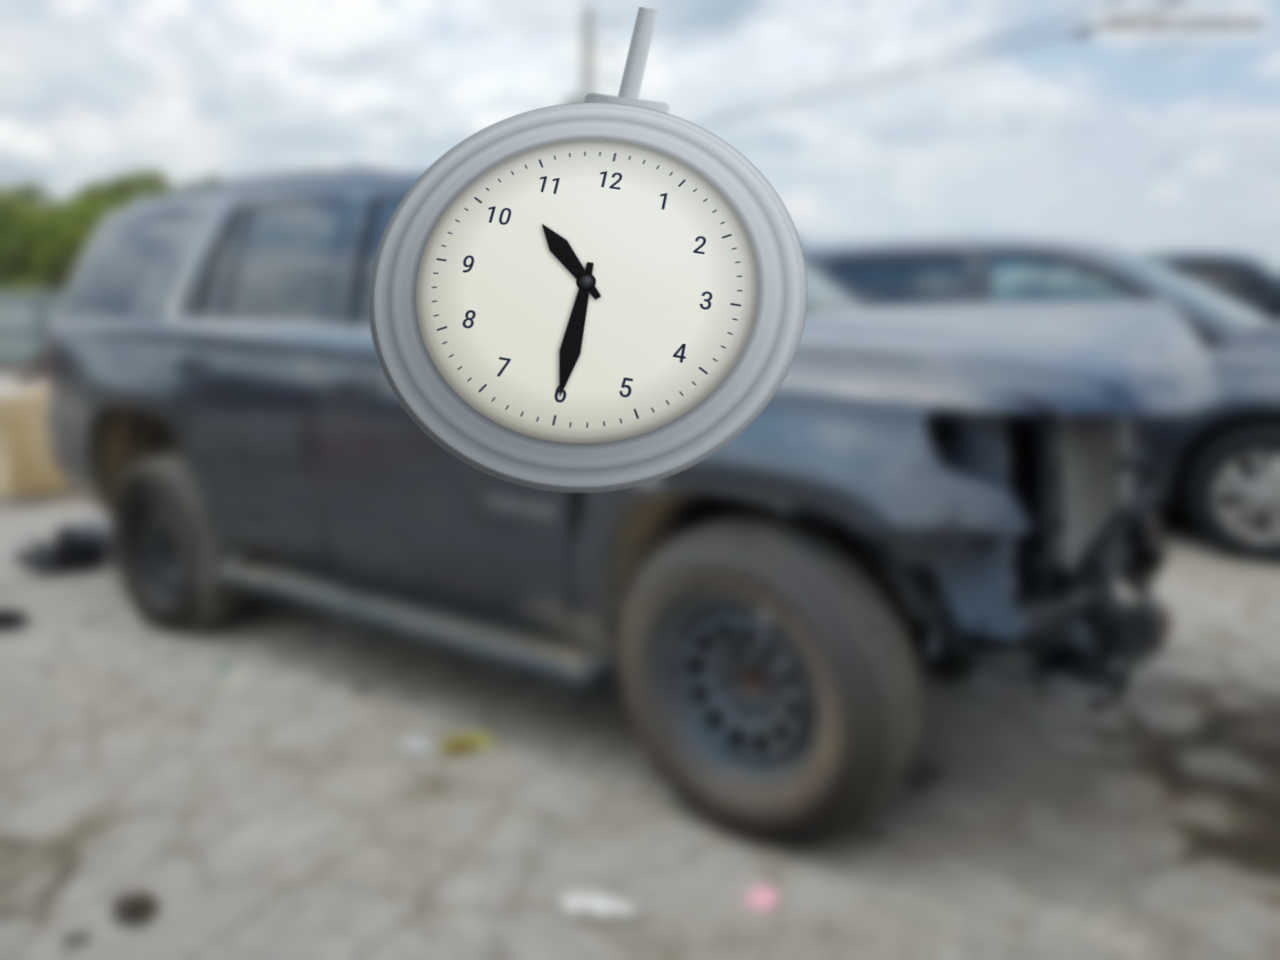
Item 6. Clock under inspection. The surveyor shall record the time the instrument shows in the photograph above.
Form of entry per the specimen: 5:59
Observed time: 10:30
